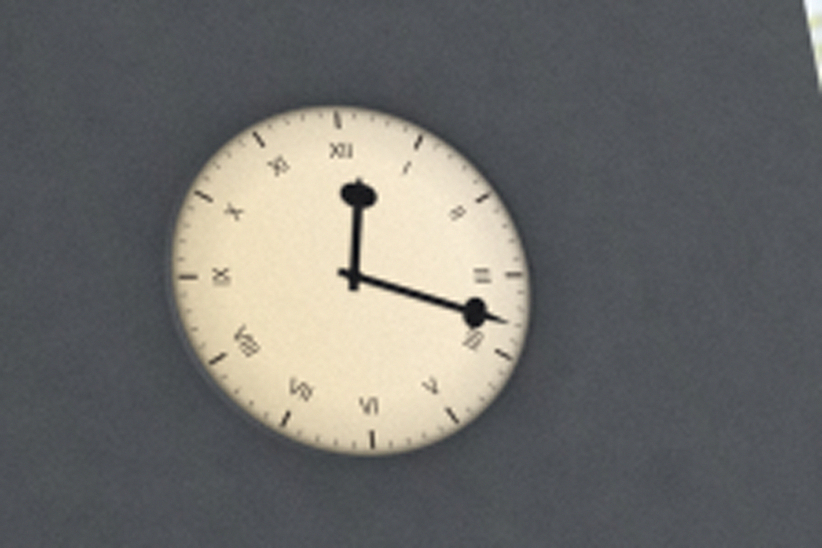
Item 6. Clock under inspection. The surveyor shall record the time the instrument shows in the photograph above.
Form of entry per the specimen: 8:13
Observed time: 12:18
